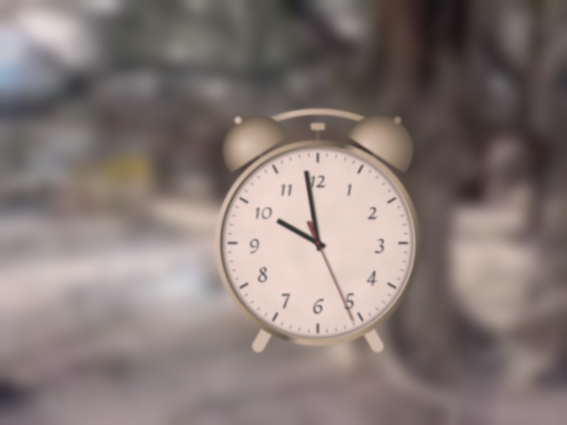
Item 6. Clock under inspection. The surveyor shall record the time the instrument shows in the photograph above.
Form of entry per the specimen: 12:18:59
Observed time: 9:58:26
